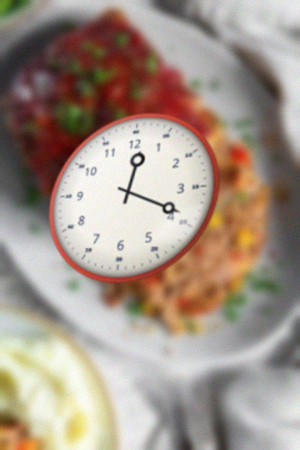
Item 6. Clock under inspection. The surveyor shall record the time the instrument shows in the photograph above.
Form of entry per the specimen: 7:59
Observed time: 12:19
